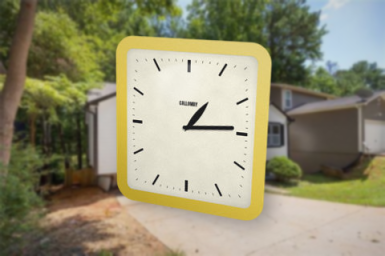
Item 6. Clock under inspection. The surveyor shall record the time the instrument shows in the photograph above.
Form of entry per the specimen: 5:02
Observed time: 1:14
